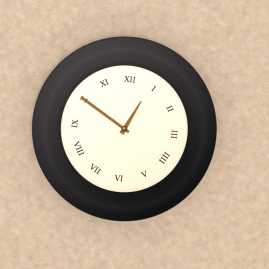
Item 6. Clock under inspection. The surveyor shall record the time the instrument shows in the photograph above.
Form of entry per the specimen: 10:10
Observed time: 12:50
